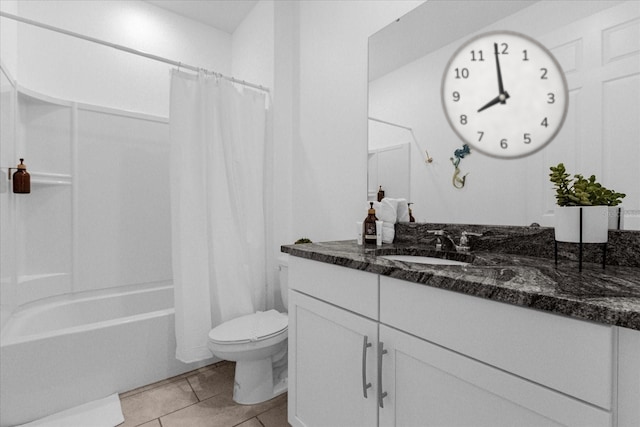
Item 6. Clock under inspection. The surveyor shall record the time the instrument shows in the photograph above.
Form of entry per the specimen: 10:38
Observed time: 7:59
